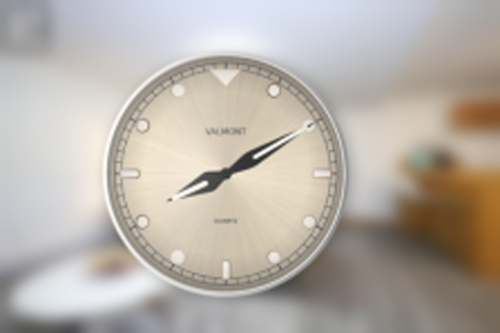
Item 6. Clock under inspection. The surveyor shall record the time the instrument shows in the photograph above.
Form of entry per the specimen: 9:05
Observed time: 8:10
